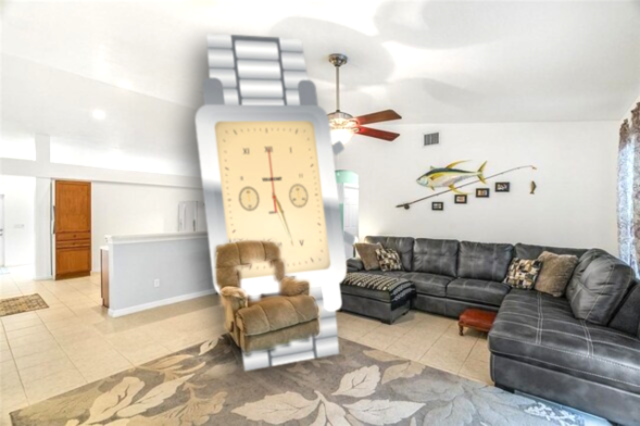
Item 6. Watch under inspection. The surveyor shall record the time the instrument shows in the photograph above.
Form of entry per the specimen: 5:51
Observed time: 5:27
